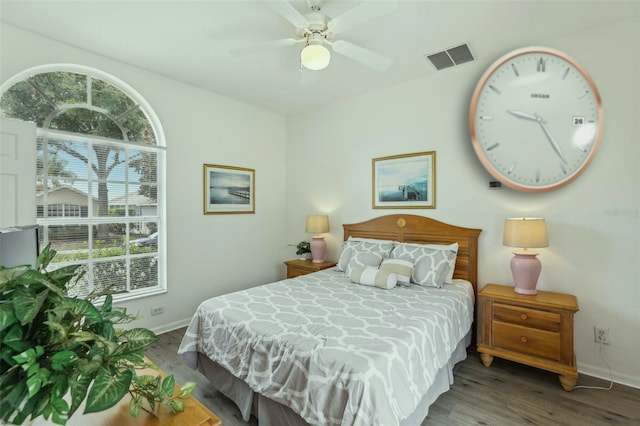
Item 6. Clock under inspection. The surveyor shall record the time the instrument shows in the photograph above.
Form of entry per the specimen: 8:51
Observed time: 9:24
